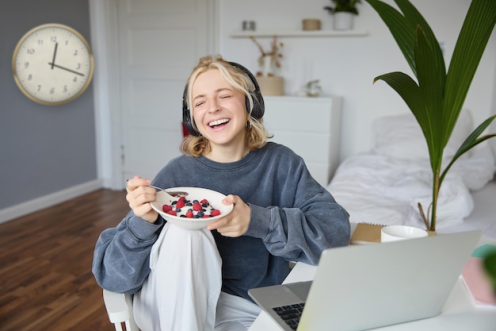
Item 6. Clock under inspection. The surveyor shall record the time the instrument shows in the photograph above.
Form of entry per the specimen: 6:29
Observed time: 12:18
